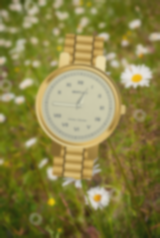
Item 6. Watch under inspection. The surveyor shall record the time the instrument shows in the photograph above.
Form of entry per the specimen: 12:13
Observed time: 12:45
